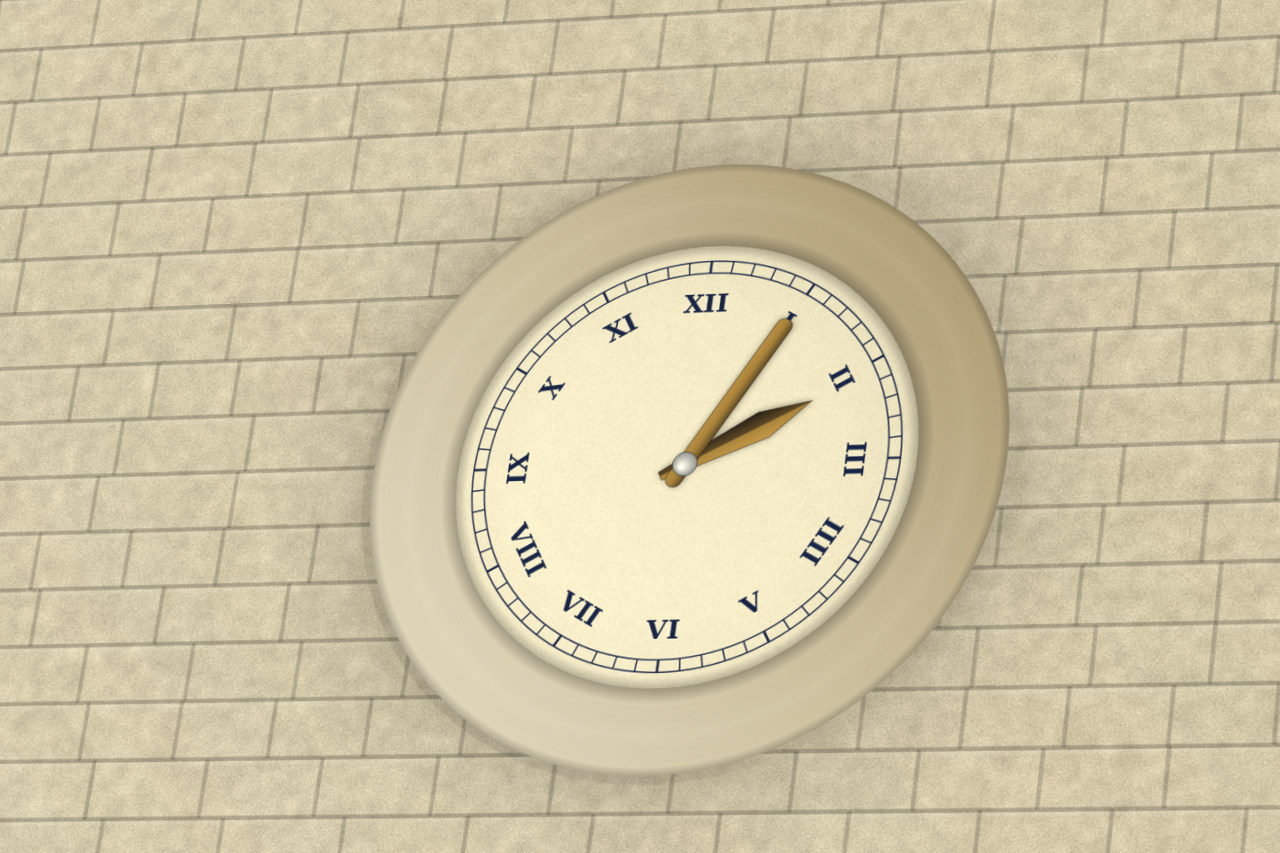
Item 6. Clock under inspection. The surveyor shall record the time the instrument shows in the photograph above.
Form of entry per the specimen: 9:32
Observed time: 2:05
